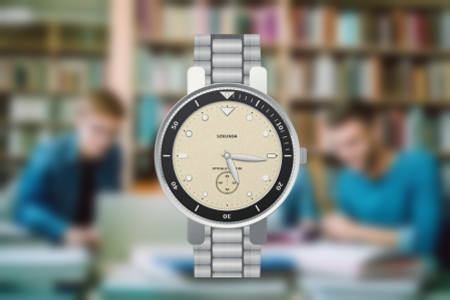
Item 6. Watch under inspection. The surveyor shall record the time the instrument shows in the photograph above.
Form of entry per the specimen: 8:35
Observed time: 5:16
